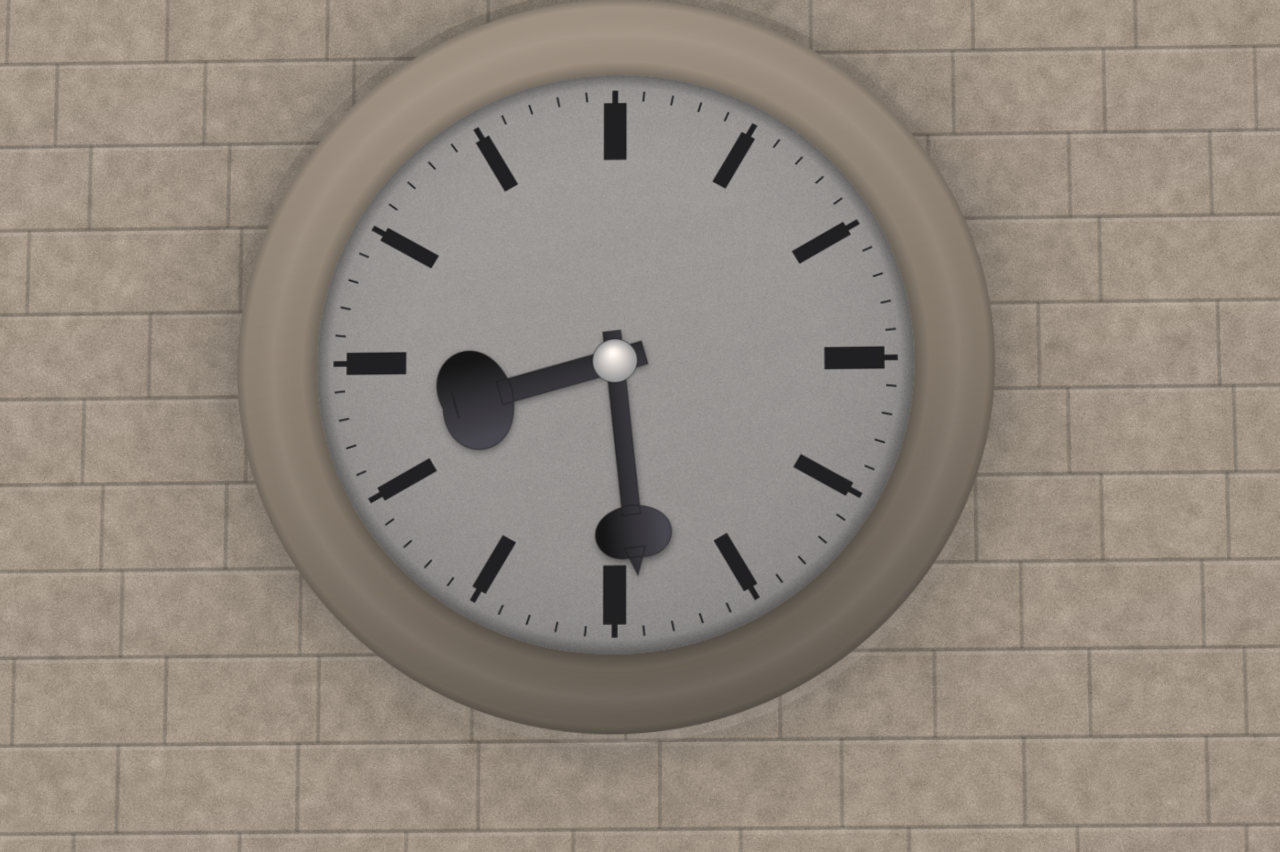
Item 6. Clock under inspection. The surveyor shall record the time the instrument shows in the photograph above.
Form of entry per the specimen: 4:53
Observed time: 8:29
